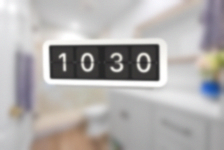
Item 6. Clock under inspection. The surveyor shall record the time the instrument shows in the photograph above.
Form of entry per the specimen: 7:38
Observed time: 10:30
